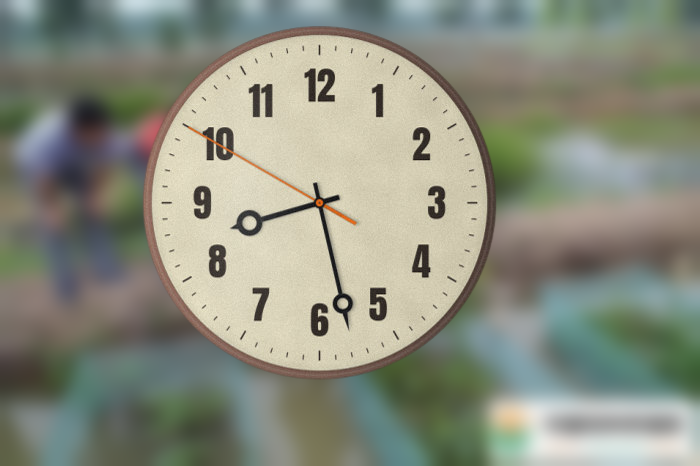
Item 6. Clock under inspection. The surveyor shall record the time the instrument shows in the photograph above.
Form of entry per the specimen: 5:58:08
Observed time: 8:27:50
